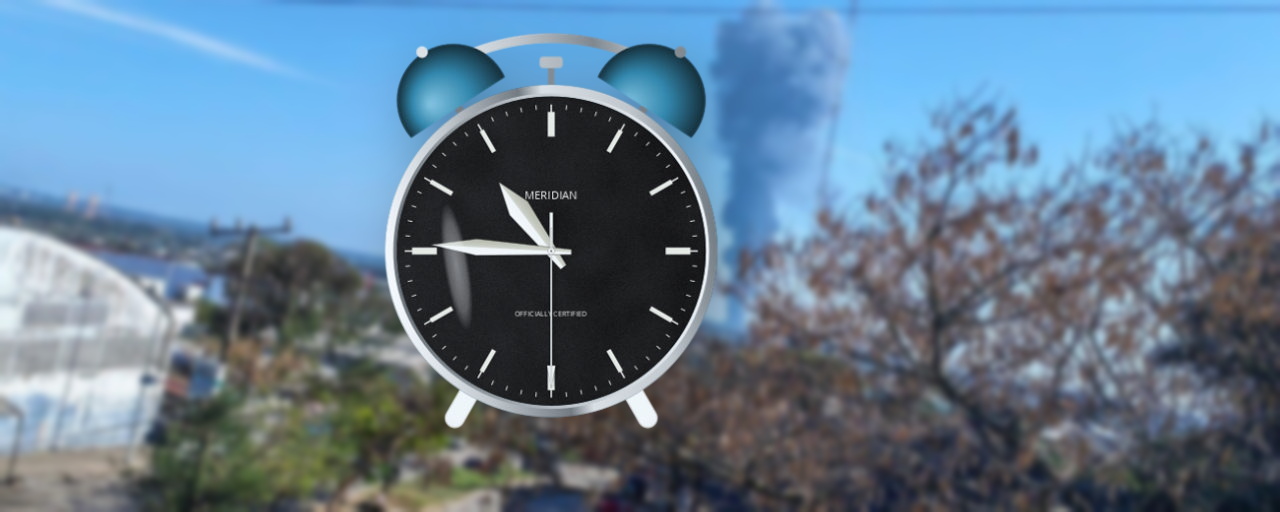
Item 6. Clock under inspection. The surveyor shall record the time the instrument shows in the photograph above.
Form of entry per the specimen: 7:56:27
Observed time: 10:45:30
